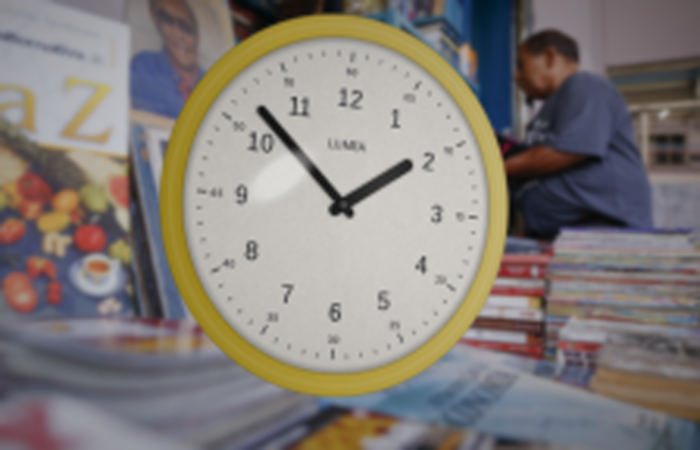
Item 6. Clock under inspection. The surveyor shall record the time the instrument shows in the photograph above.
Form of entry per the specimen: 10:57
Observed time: 1:52
